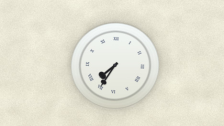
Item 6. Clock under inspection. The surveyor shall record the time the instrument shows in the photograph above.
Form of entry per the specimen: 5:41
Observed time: 7:35
